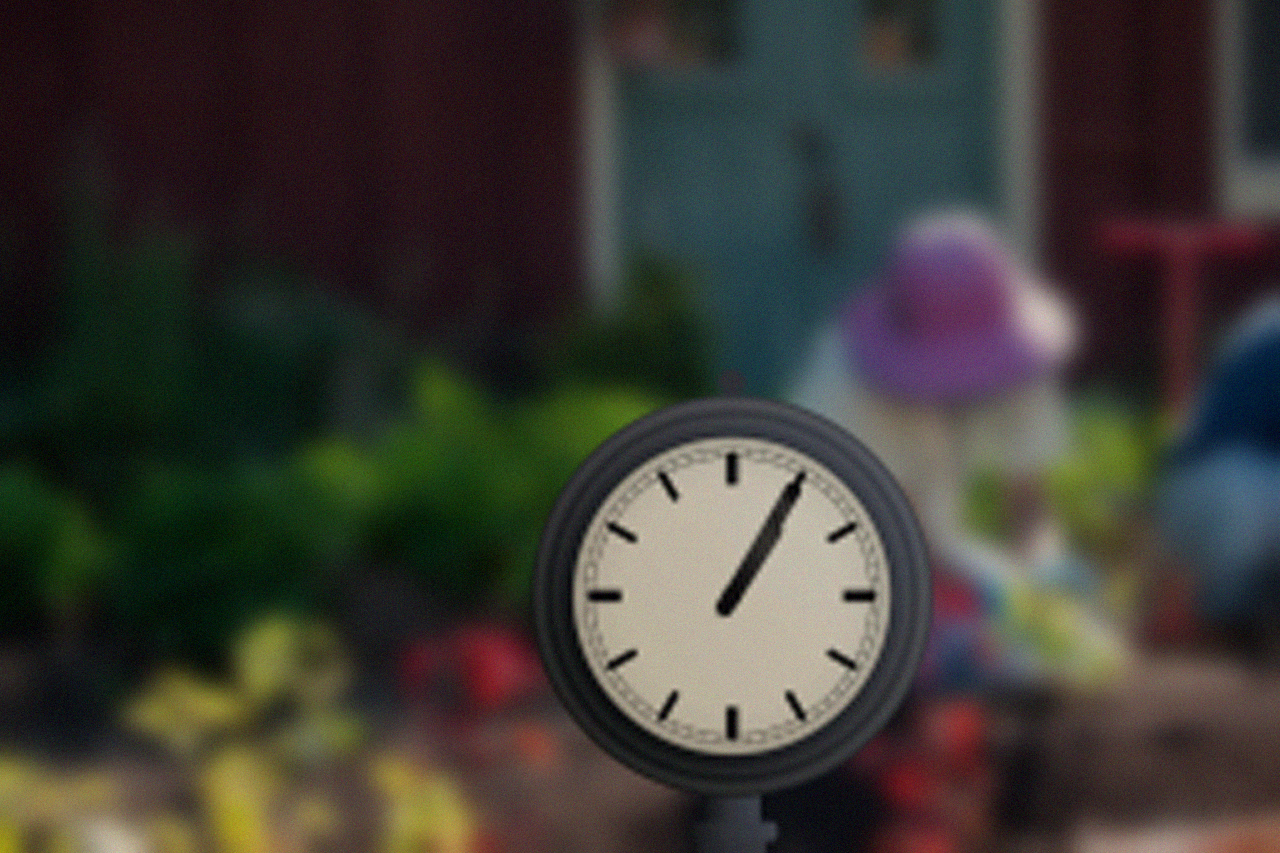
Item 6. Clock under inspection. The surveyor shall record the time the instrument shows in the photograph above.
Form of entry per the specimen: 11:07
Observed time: 1:05
